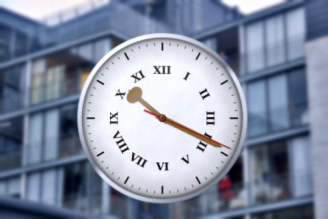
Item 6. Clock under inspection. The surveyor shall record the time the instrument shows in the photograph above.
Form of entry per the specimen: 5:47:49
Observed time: 10:19:19
